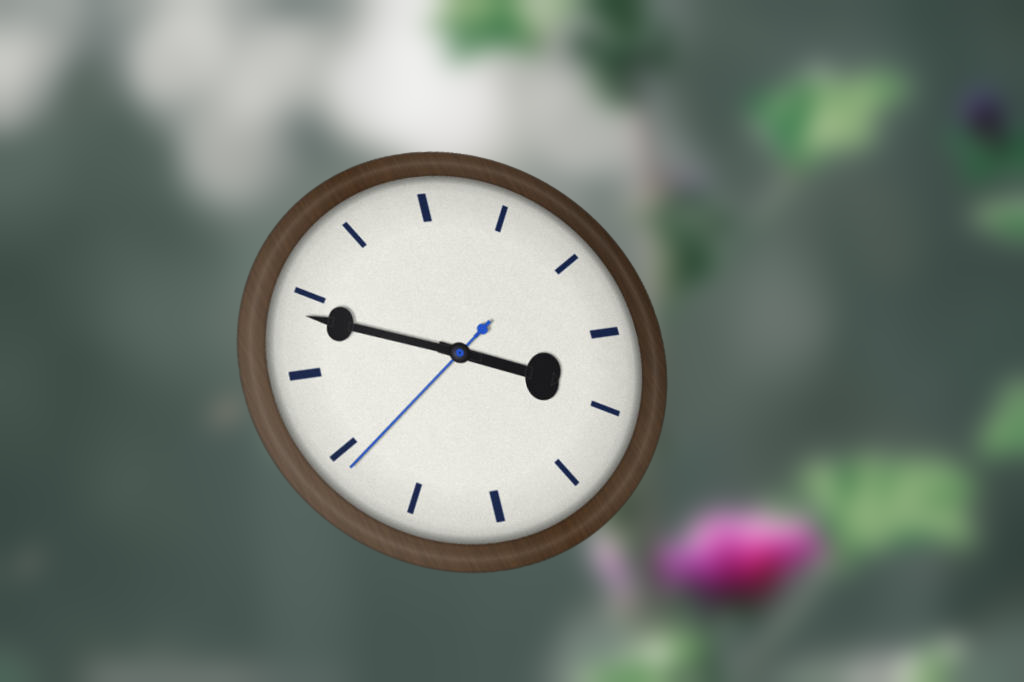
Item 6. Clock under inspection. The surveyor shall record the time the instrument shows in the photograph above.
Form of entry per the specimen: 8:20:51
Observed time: 3:48:39
